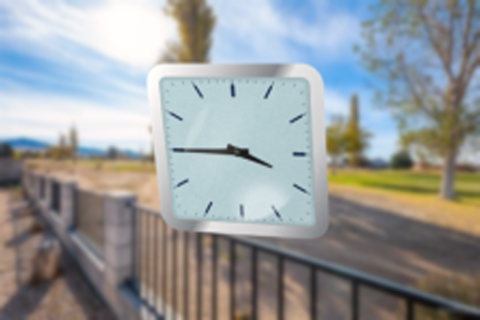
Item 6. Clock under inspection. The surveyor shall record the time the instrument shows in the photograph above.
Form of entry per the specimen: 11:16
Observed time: 3:45
